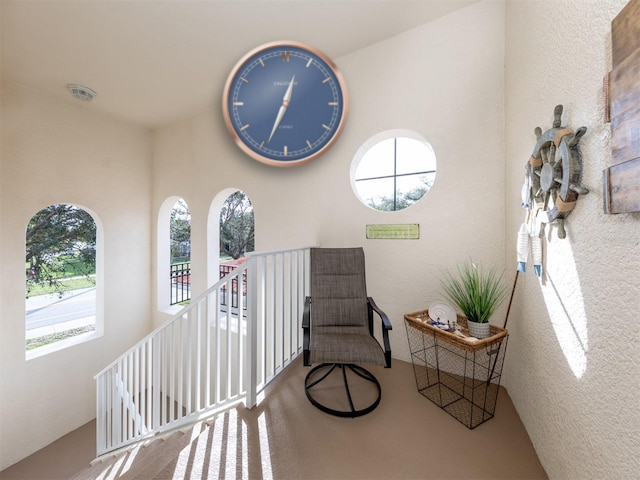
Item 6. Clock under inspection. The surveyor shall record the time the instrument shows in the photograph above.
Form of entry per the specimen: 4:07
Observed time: 12:34
